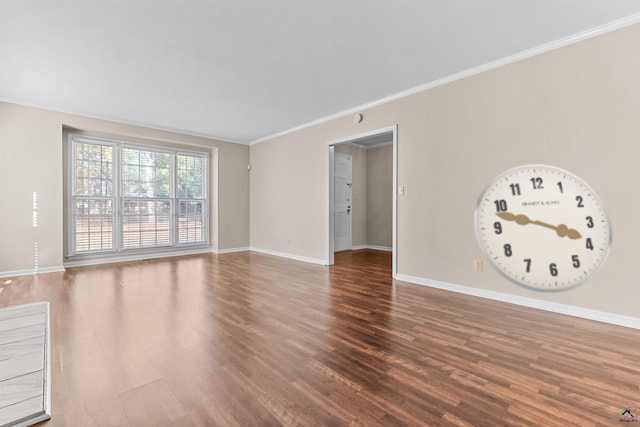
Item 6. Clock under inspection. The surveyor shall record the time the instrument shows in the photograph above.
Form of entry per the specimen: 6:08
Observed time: 3:48
